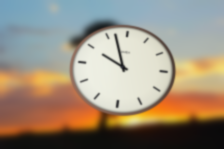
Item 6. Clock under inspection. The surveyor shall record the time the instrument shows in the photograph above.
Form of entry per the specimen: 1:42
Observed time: 9:57
